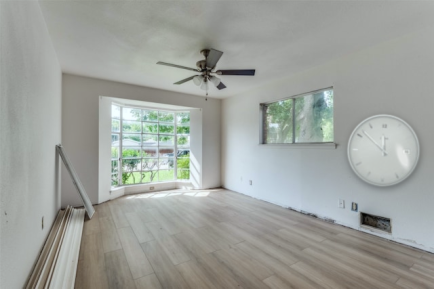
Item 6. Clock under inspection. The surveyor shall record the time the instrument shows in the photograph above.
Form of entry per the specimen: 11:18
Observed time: 11:52
